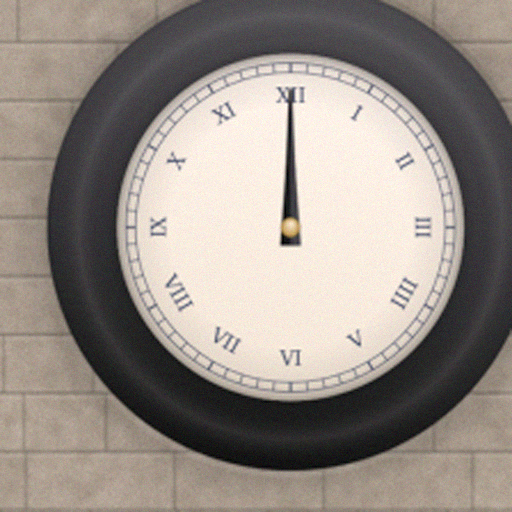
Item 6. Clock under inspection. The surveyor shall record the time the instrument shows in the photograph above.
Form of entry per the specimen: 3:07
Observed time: 12:00
